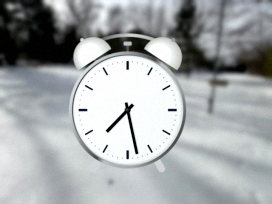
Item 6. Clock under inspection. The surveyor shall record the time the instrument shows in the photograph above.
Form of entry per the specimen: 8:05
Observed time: 7:28
